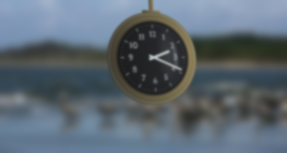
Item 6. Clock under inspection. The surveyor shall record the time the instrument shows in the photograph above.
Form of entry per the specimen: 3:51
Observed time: 2:19
